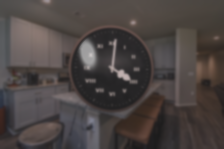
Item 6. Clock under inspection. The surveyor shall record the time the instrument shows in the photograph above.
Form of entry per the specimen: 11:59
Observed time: 4:01
